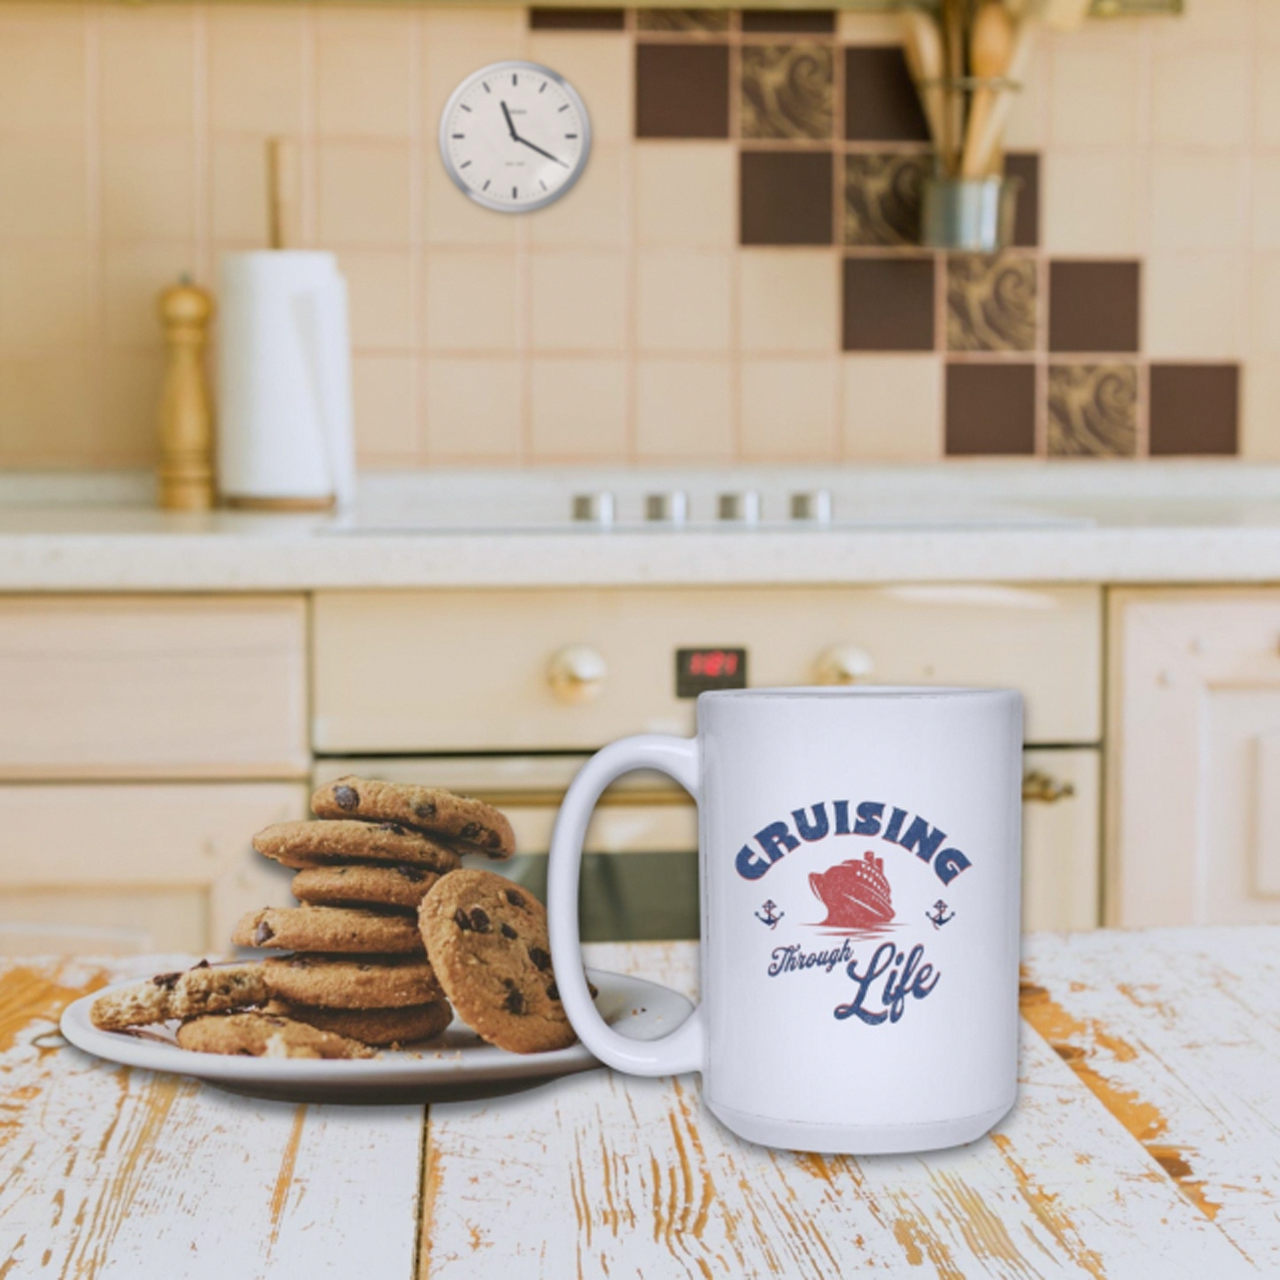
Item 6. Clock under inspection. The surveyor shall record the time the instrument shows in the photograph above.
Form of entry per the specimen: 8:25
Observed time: 11:20
